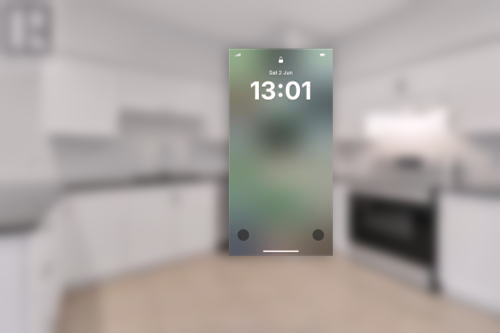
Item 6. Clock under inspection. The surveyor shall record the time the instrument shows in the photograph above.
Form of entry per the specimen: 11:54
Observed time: 13:01
